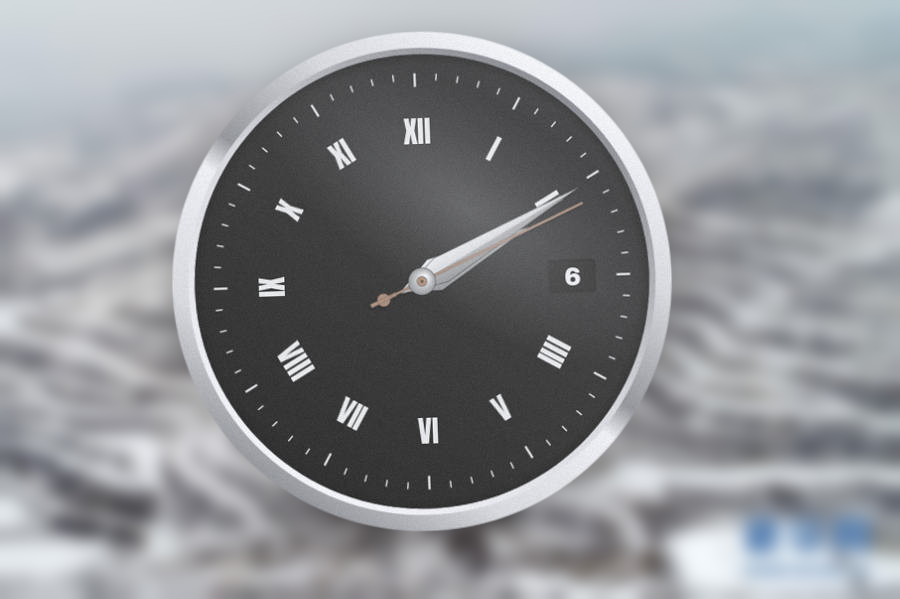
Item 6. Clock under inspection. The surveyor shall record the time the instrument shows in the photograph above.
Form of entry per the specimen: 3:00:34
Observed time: 2:10:11
